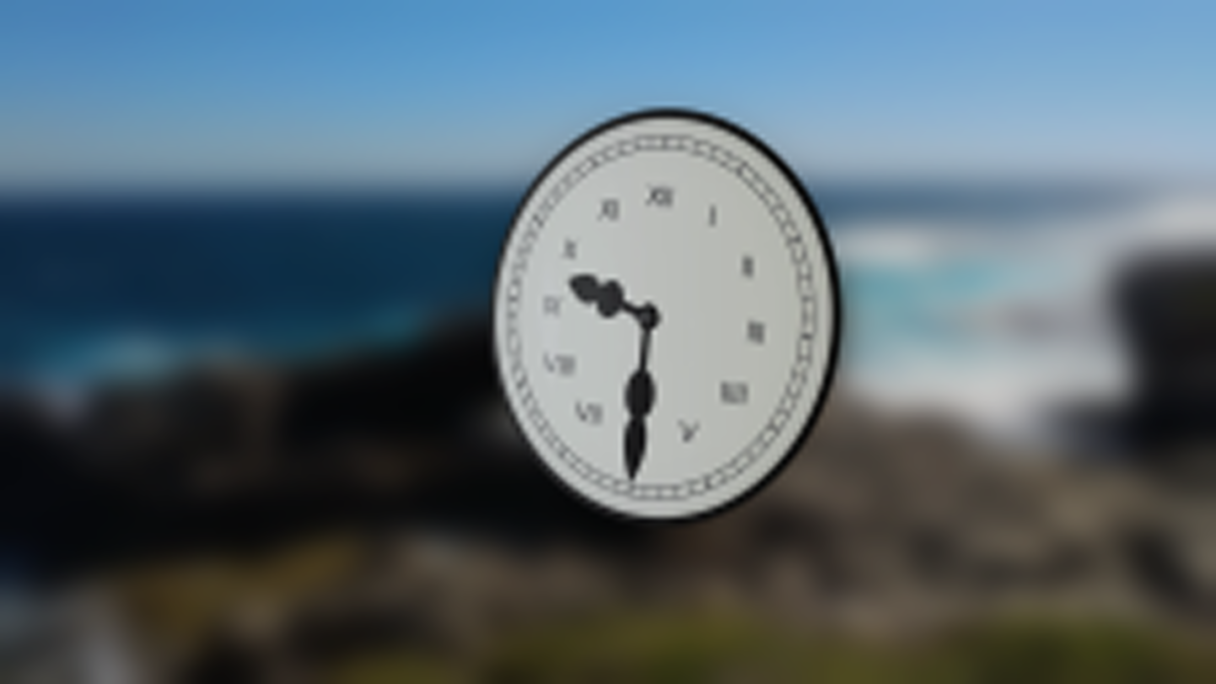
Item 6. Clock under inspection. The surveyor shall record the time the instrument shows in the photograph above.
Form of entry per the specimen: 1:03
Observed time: 9:30
